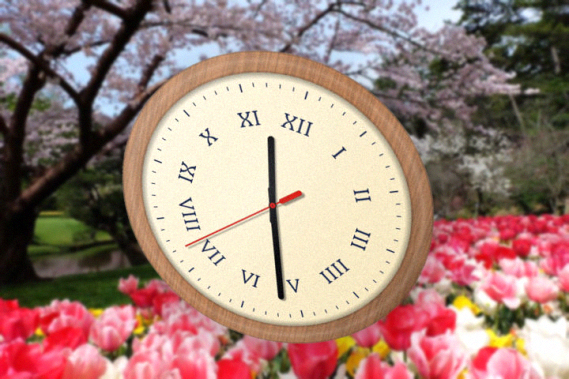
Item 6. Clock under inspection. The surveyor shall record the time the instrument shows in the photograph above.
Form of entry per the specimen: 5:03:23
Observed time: 11:26:37
